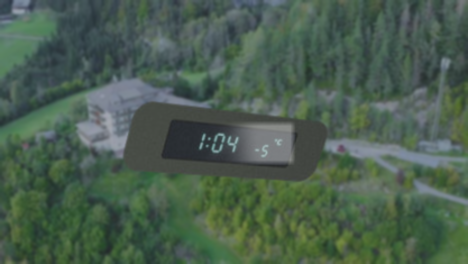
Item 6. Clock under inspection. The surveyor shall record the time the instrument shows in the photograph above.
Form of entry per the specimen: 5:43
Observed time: 1:04
